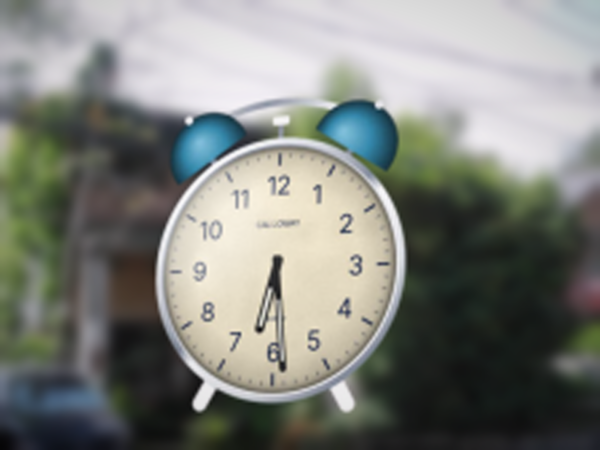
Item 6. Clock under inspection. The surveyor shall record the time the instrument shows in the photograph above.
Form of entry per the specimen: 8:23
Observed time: 6:29
